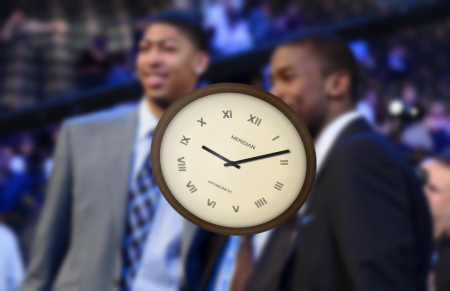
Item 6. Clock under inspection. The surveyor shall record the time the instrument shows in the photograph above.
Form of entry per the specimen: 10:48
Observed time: 9:08
